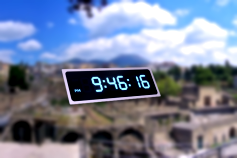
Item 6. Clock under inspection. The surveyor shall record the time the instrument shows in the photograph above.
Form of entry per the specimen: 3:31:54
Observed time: 9:46:16
